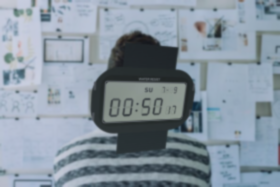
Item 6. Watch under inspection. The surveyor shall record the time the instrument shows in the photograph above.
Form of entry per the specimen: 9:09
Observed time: 0:50
